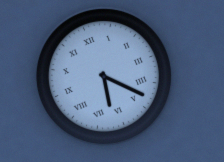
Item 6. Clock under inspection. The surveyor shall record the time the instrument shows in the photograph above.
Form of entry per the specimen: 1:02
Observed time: 6:23
